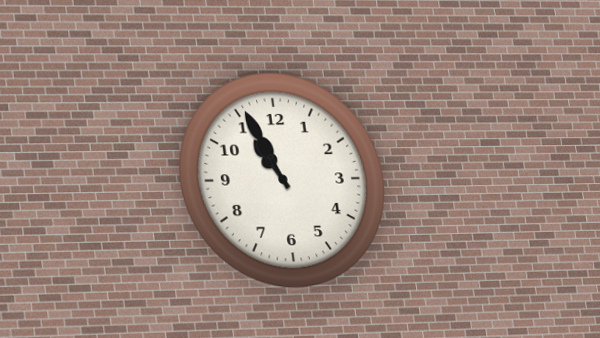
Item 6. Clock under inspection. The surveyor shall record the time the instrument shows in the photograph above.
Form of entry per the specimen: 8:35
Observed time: 10:56
